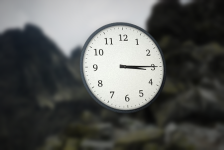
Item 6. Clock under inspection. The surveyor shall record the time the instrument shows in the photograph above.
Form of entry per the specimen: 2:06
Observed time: 3:15
